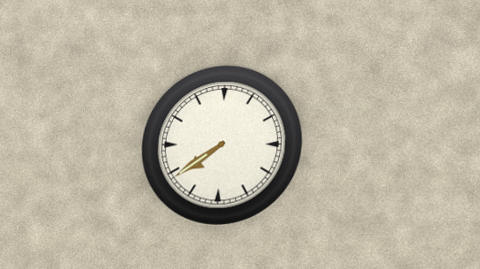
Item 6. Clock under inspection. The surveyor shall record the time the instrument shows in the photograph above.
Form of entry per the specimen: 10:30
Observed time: 7:39
